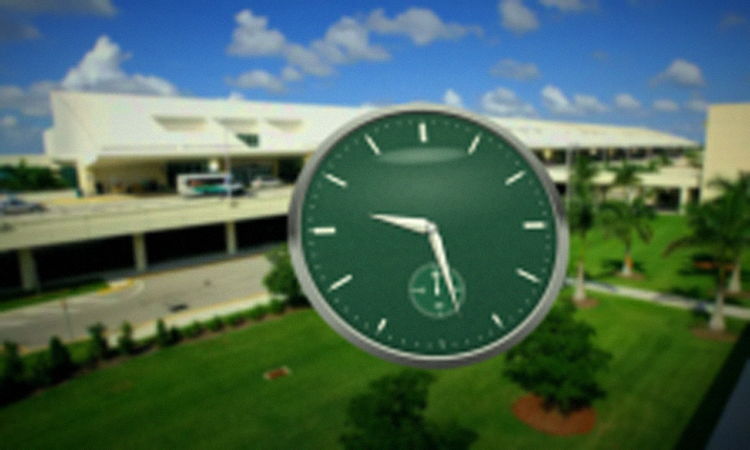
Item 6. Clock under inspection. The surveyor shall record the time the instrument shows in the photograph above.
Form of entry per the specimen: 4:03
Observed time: 9:28
